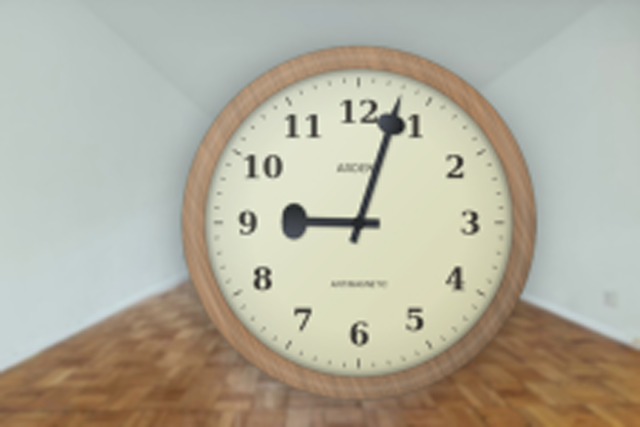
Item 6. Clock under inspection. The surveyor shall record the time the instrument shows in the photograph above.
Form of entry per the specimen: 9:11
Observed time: 9:03
